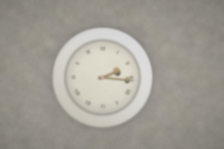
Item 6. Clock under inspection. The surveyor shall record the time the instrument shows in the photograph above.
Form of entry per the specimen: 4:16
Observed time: 2:16
